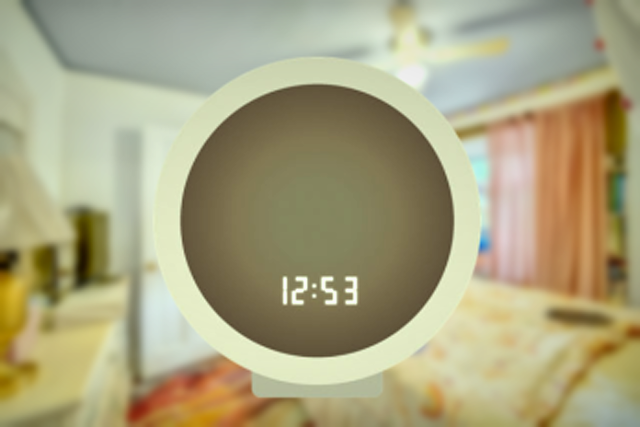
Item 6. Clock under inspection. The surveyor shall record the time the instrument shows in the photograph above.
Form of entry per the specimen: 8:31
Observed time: 12:53
